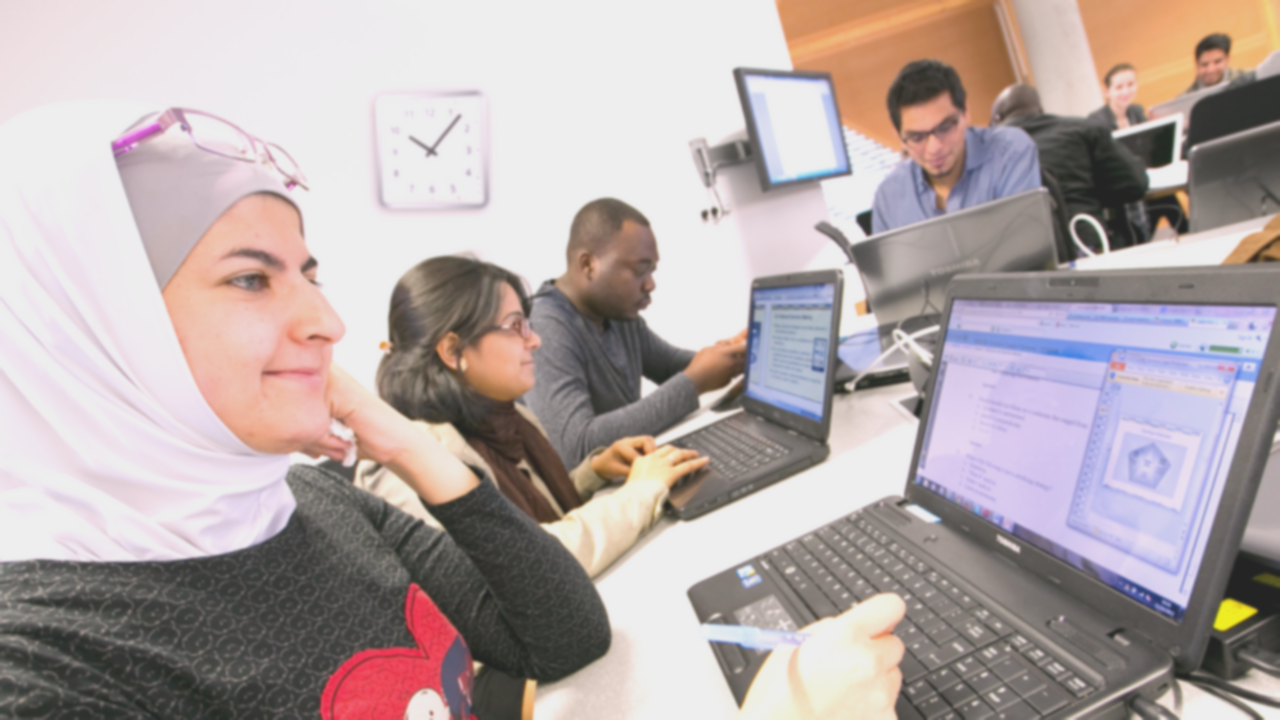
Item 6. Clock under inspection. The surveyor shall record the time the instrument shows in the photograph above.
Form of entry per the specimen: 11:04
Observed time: 10:07
